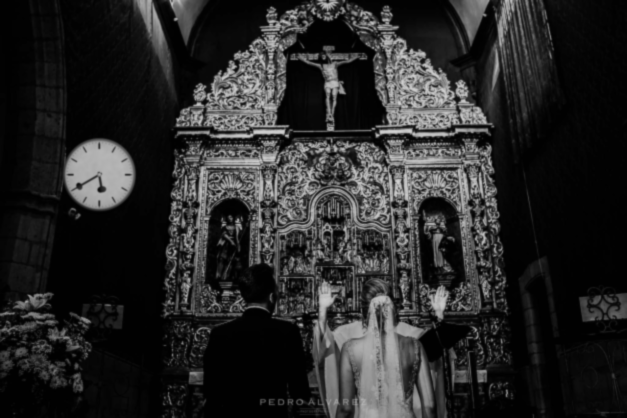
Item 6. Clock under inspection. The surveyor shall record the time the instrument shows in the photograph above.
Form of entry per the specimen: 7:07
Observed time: 5:40
